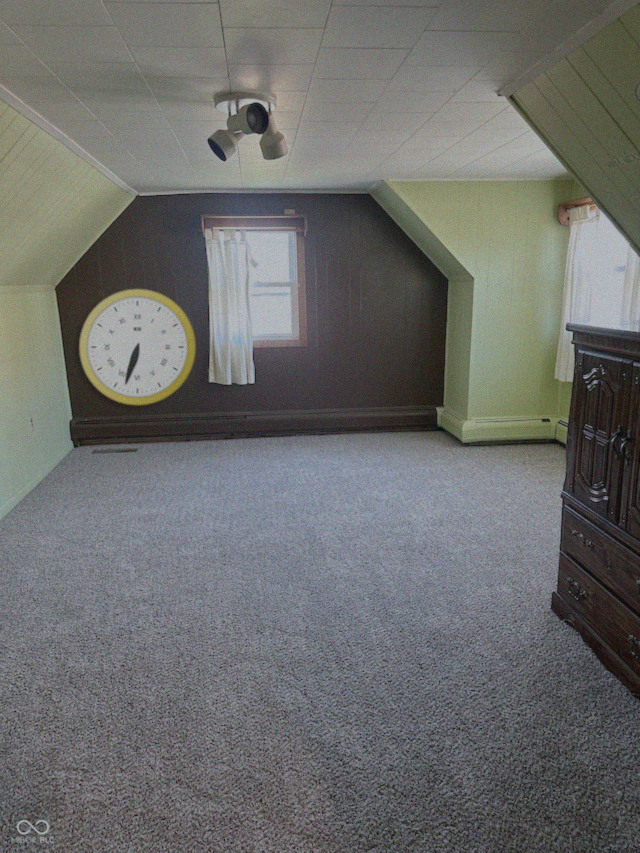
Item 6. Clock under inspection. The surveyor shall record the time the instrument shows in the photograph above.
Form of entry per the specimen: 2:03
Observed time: 6:33
